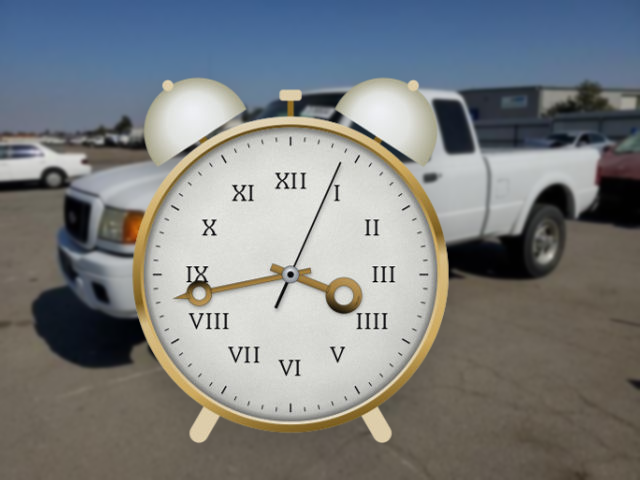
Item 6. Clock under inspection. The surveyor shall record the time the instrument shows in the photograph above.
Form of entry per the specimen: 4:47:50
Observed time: 3:43:04
